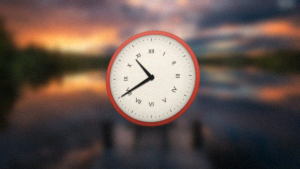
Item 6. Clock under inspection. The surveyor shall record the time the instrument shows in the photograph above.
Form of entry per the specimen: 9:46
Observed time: 10:40
